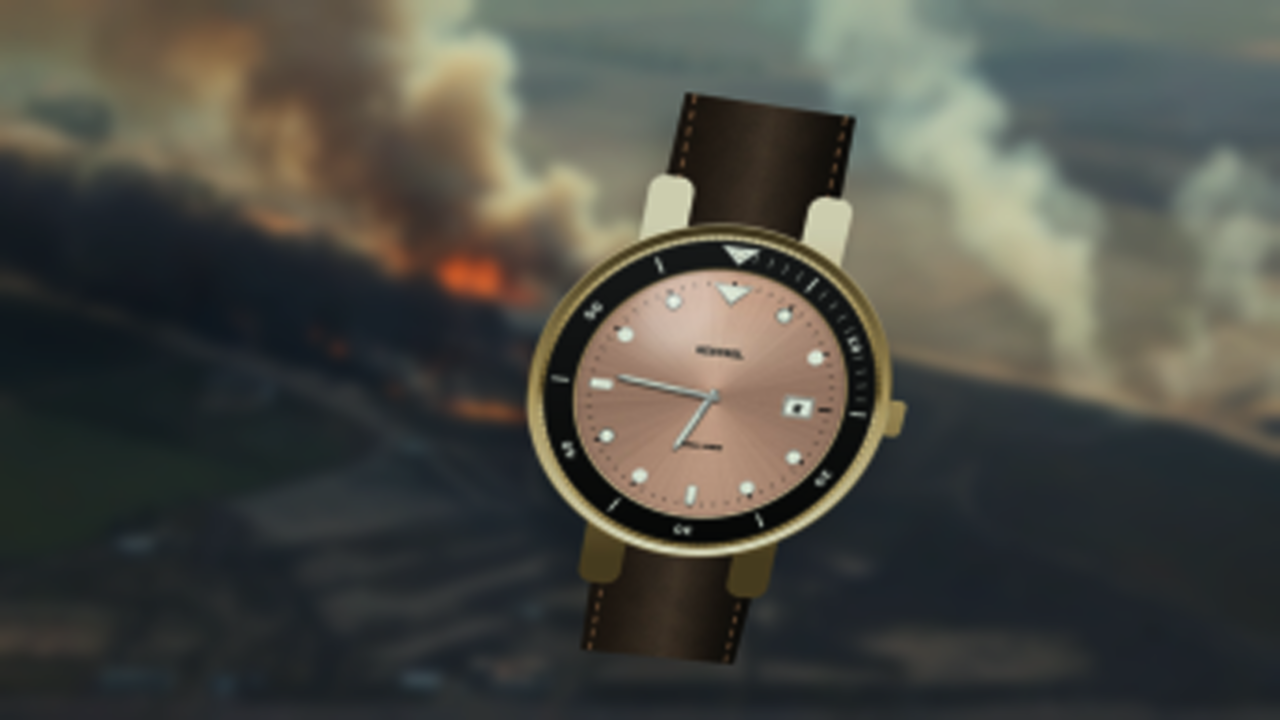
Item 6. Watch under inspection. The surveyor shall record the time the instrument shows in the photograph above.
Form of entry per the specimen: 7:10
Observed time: 6:46
